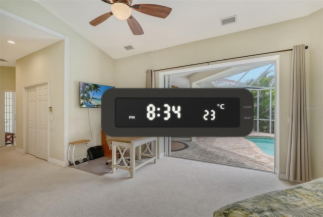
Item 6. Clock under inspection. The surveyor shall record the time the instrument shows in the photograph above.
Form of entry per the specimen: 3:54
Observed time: 8:34
